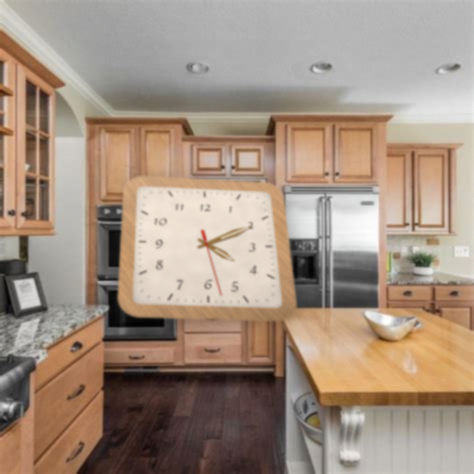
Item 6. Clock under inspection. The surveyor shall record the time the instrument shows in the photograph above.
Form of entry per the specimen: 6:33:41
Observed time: 4:10:28
